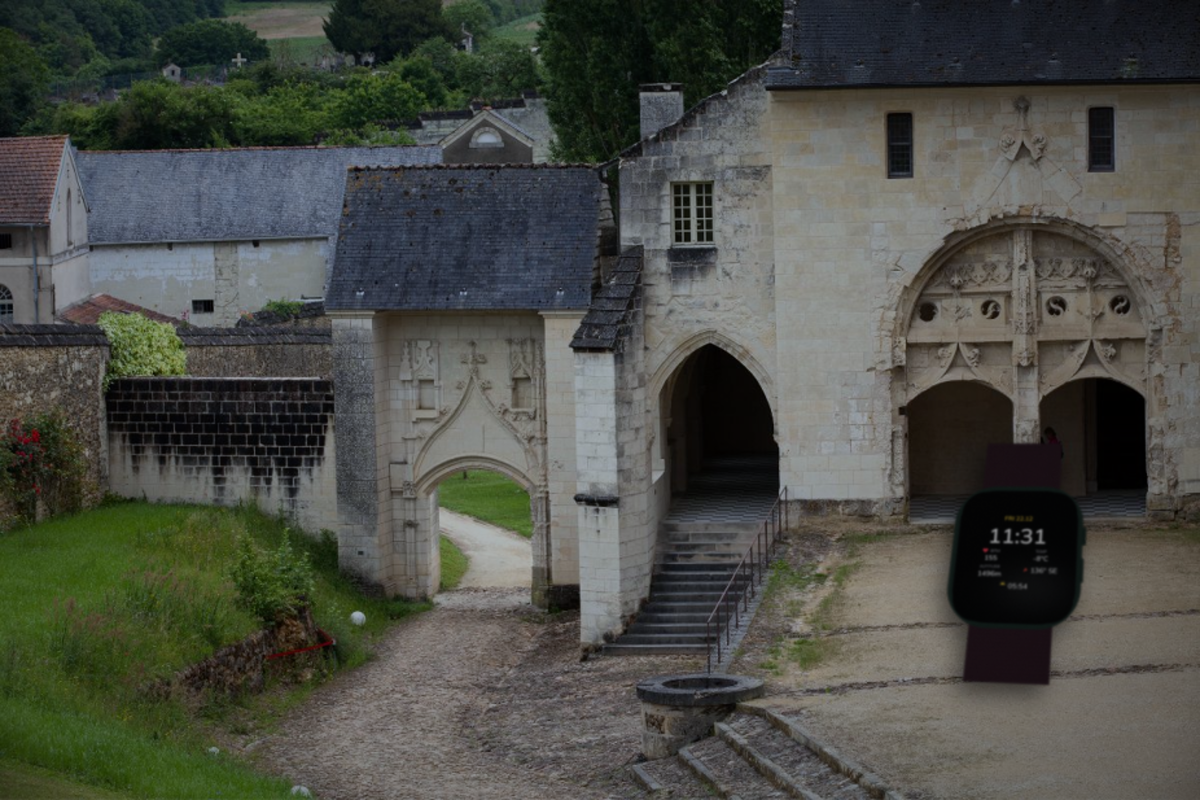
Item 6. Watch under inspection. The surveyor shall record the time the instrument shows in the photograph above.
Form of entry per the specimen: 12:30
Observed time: 11:31
